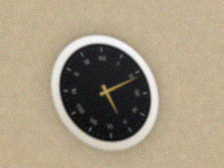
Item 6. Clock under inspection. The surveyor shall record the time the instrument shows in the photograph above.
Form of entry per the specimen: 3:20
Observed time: 5:11
